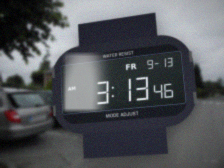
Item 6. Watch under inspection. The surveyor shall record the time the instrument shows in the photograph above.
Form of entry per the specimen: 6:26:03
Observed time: 3:13:46
